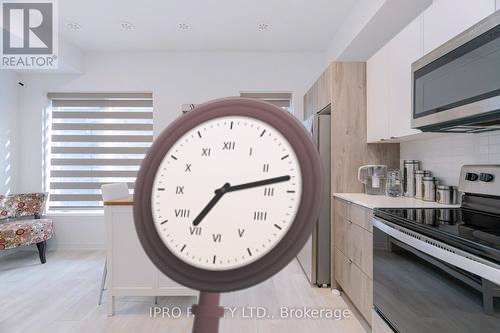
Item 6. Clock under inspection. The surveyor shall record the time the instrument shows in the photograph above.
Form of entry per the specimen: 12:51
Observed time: 7:13
